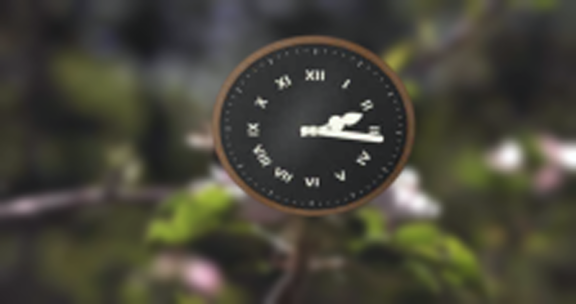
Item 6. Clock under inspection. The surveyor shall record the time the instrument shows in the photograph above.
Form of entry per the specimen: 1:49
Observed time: 2:16
